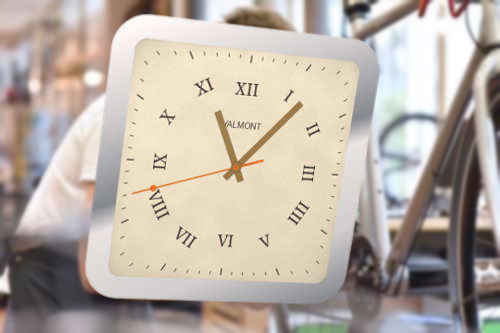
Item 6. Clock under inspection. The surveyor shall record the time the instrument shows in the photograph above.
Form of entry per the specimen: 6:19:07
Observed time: 11:06:42
